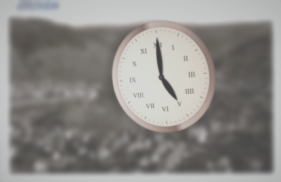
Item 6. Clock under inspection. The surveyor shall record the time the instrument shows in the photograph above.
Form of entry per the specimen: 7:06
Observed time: 5:00
